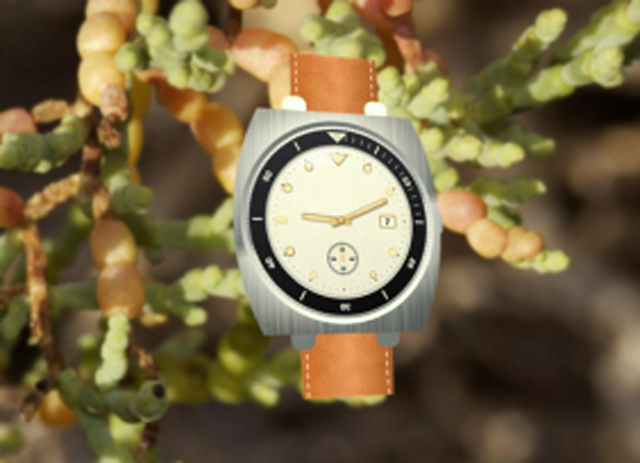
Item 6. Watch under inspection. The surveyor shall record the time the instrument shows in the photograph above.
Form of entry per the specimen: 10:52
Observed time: 9:11
